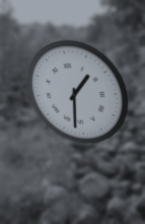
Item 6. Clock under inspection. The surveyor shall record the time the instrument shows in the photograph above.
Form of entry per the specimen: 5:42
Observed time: 1:32
